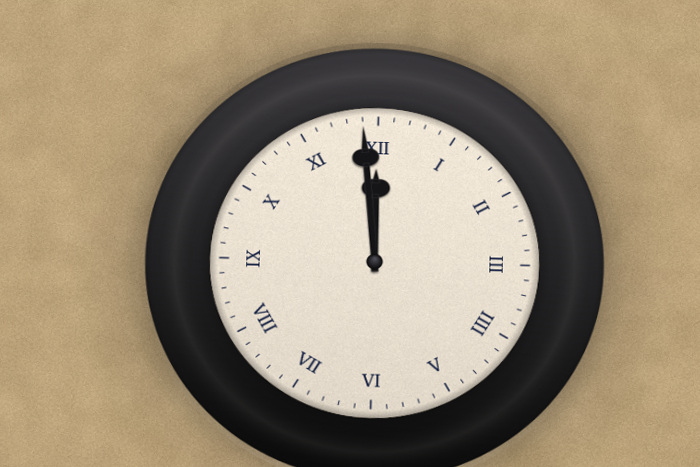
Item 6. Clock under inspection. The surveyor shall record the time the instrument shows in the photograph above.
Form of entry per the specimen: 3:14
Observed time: 11:59
